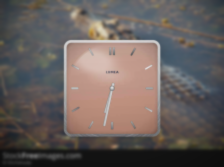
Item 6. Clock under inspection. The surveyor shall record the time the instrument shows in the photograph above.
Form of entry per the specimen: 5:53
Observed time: 6:32
